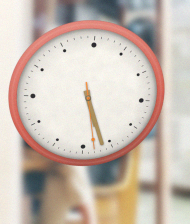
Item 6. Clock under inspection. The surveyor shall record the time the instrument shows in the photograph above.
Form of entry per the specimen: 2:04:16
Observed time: 5:26:28
